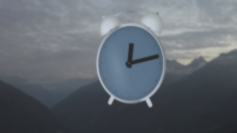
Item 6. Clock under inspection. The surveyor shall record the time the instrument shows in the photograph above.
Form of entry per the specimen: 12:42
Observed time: 12:13
